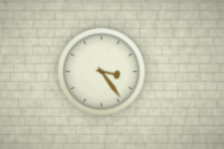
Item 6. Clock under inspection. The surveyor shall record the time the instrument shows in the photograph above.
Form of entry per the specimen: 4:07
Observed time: 3:24
